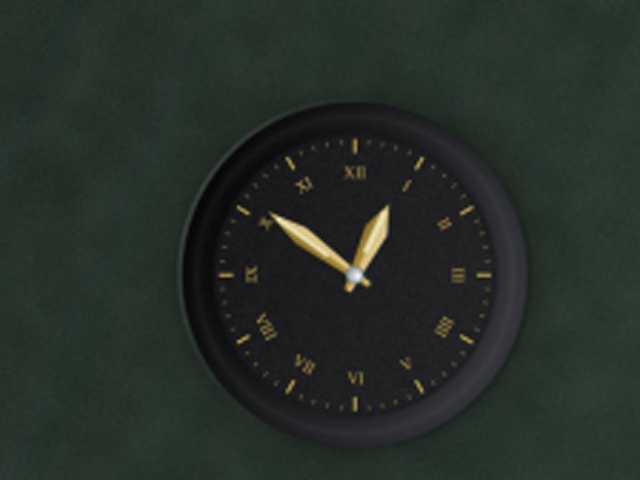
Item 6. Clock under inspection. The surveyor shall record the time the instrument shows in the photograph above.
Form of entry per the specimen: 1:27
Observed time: 12:51
